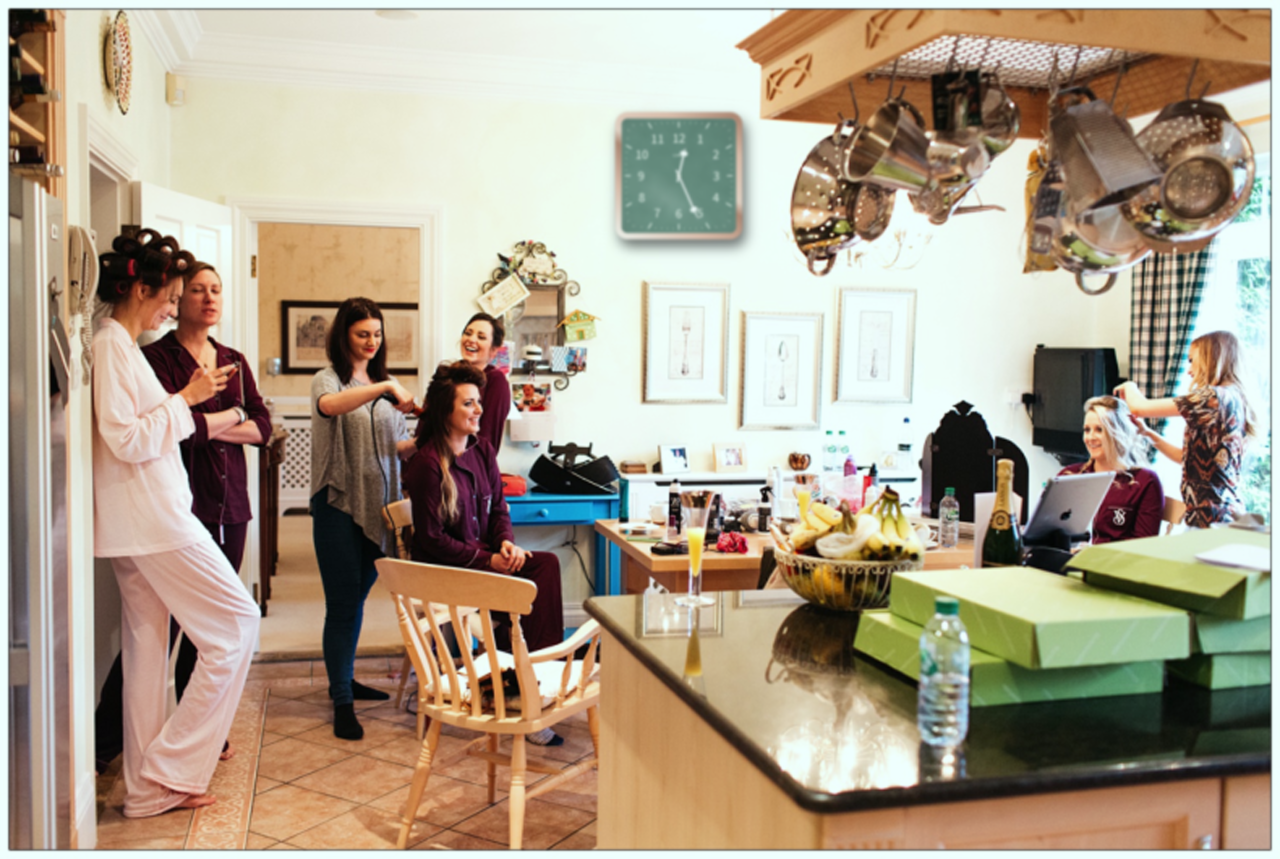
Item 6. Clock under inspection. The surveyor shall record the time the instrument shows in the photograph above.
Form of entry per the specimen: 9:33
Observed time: 12:26
